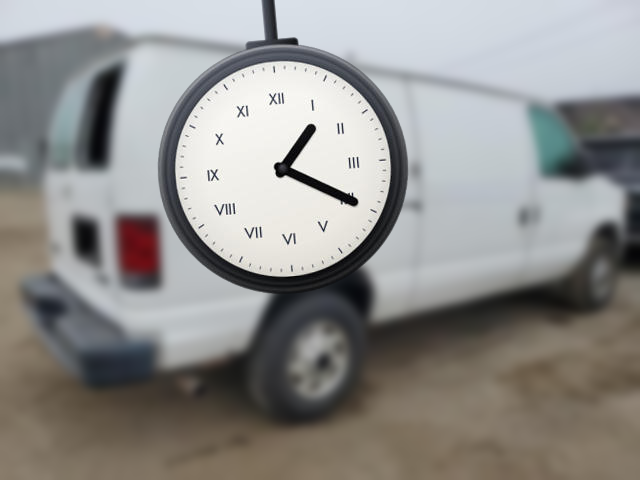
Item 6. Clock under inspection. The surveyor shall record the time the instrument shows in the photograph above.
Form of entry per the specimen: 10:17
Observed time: 1:20
